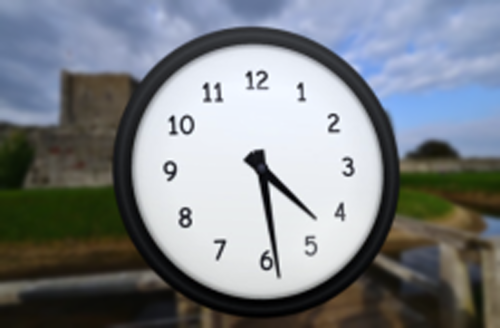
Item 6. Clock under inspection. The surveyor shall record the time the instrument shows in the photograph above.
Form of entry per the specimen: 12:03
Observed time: 4:29
